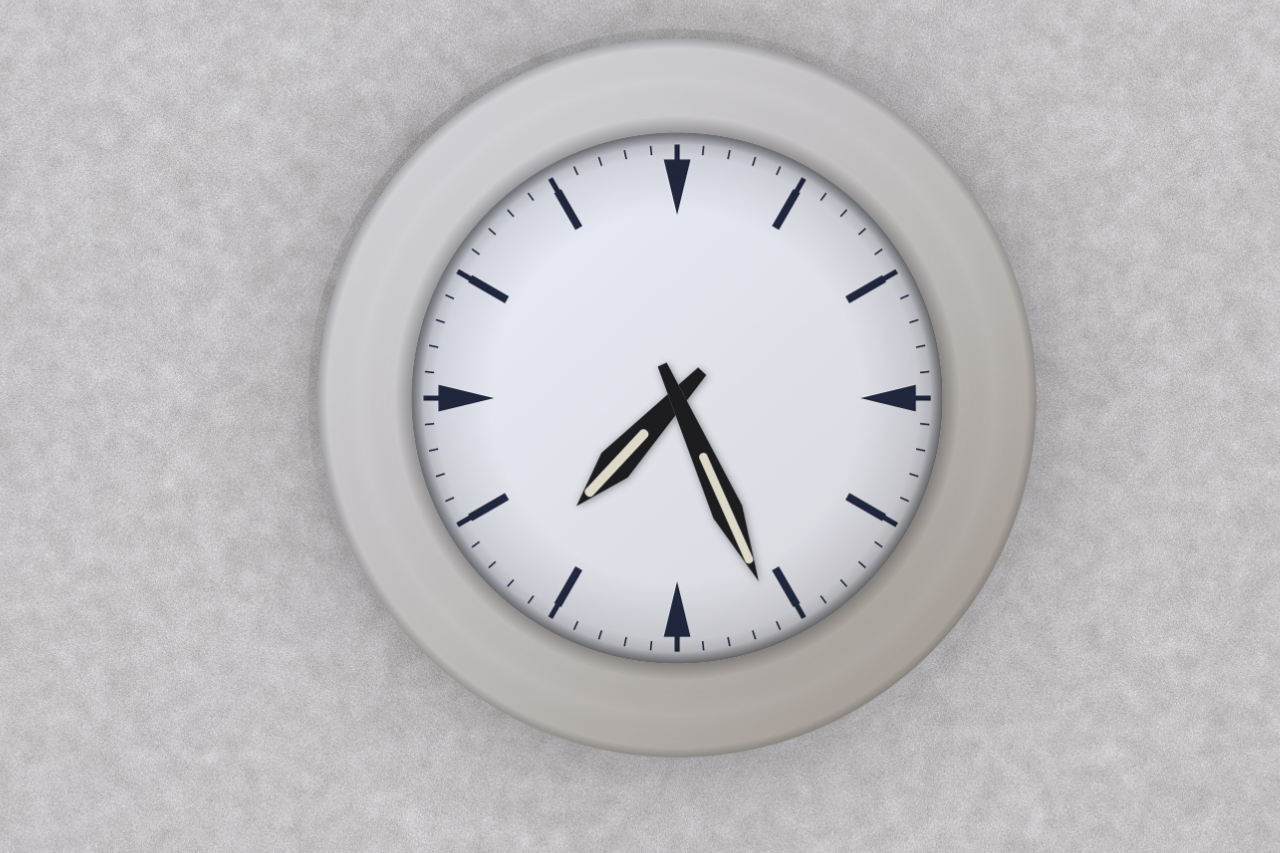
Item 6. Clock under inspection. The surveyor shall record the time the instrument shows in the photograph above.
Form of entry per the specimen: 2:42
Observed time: 7:26
